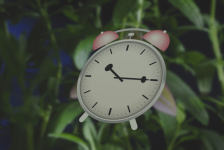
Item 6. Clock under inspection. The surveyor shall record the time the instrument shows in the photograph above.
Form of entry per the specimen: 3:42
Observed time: 10:15
